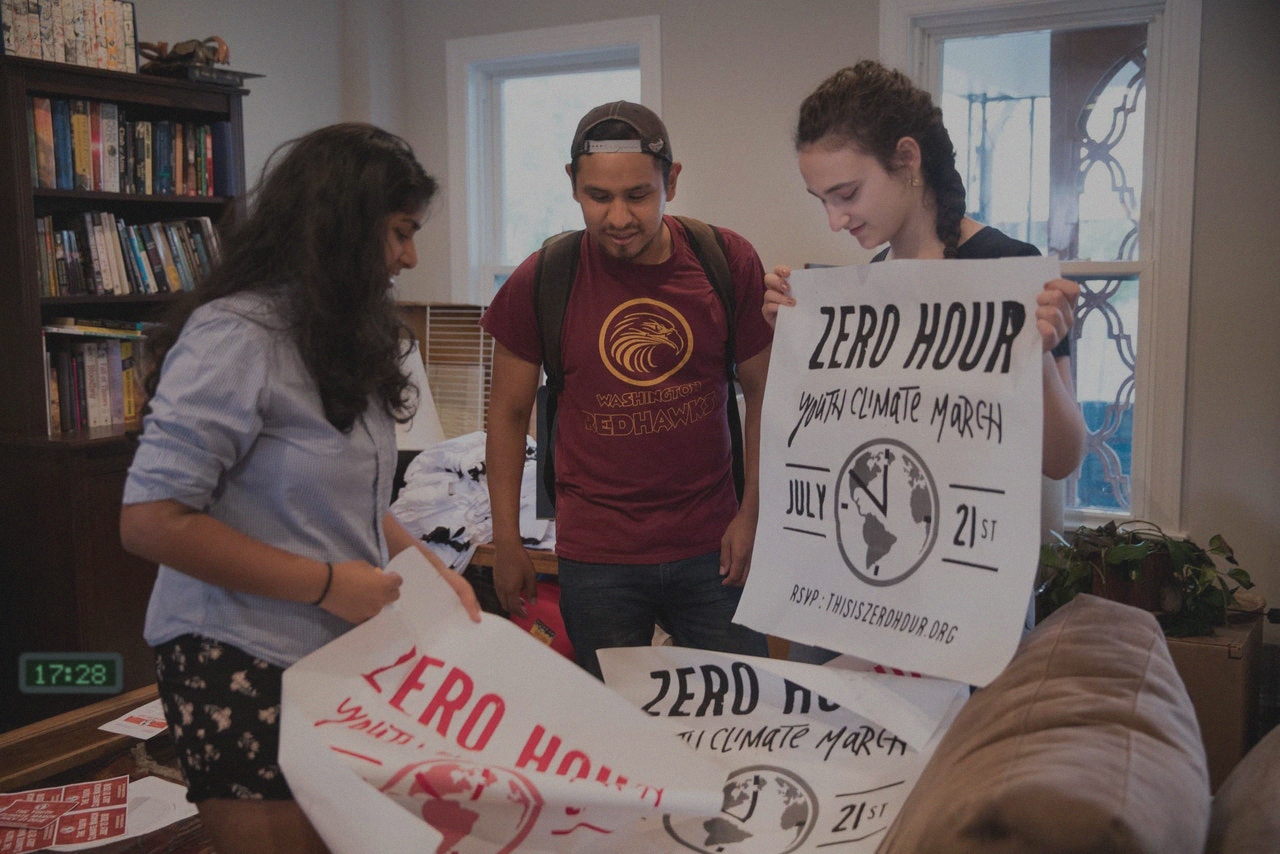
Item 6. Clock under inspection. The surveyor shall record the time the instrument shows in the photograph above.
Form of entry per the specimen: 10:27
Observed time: 17:28
